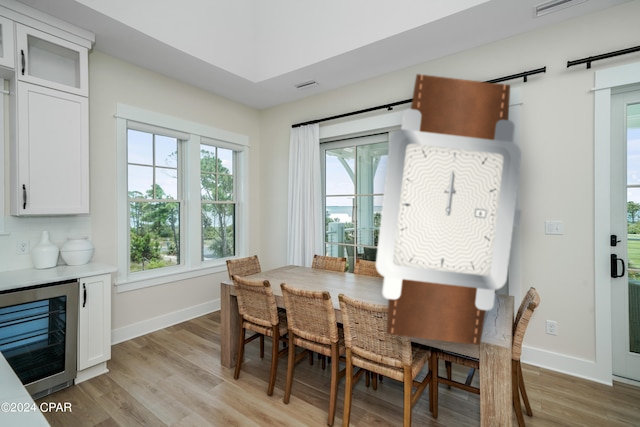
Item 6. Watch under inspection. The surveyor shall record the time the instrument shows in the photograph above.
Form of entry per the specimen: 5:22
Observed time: 12:00
